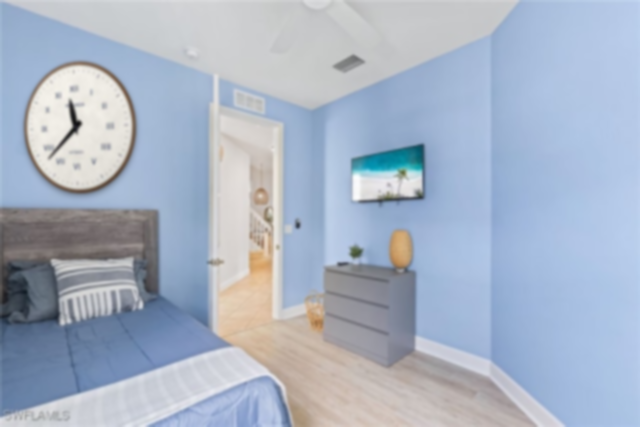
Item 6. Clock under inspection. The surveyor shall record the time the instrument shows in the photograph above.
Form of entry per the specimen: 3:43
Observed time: 11:38
